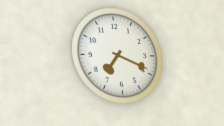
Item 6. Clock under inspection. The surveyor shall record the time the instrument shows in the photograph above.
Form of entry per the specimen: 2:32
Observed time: 7:19
